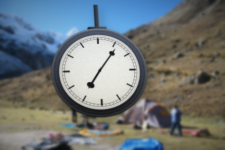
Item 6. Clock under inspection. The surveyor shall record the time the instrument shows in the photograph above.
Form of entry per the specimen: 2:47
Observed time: 7:06
